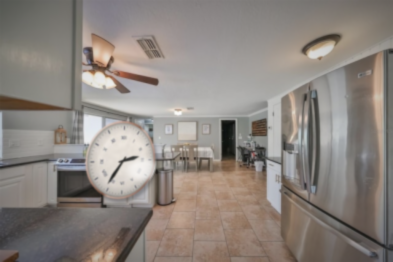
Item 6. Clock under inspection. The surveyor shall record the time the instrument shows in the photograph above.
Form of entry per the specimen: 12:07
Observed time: 2:36
